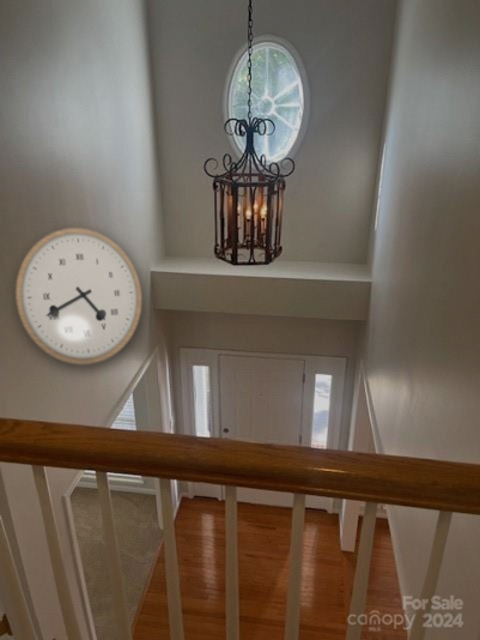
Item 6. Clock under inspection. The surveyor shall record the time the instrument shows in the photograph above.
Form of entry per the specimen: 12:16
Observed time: 4:41
